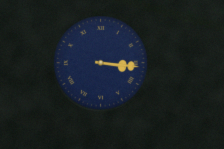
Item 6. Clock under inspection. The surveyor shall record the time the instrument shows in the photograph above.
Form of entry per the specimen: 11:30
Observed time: 3:16
